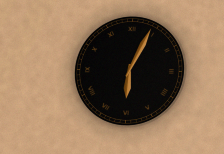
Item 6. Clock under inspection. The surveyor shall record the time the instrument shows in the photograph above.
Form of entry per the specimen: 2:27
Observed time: 6:04
